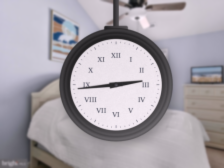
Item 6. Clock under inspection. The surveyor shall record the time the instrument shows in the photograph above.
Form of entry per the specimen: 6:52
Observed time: 2:44
